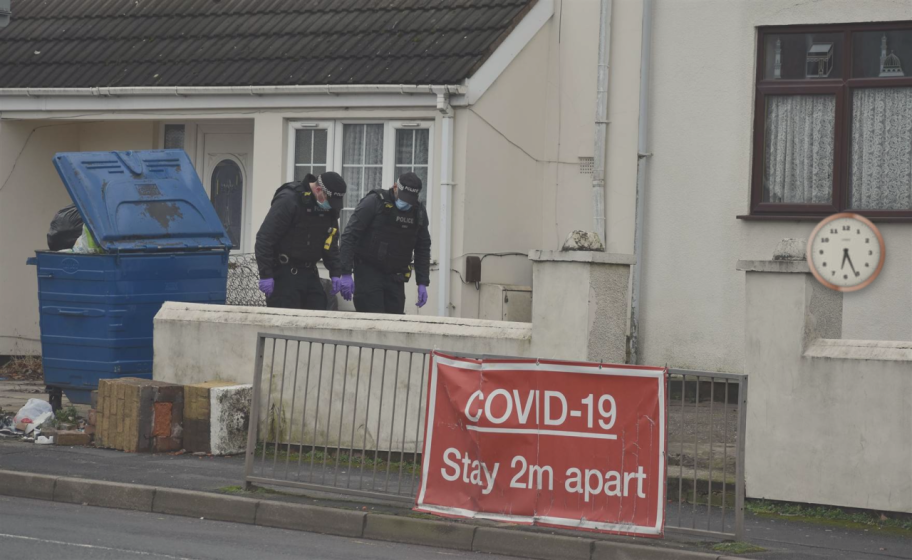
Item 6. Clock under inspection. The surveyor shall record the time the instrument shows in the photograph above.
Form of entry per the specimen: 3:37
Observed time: 6:26
